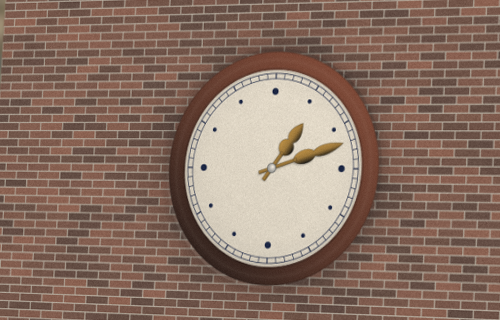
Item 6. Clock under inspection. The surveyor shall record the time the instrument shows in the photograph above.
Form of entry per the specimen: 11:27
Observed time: 1:12
